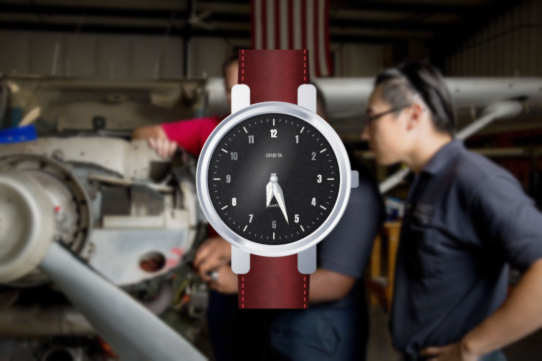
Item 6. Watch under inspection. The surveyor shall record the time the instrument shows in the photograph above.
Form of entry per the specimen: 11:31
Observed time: 6:27
